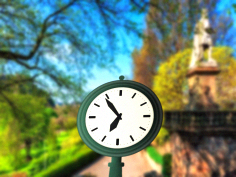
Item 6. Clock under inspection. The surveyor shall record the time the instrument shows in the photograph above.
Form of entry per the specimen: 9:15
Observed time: 6:54
